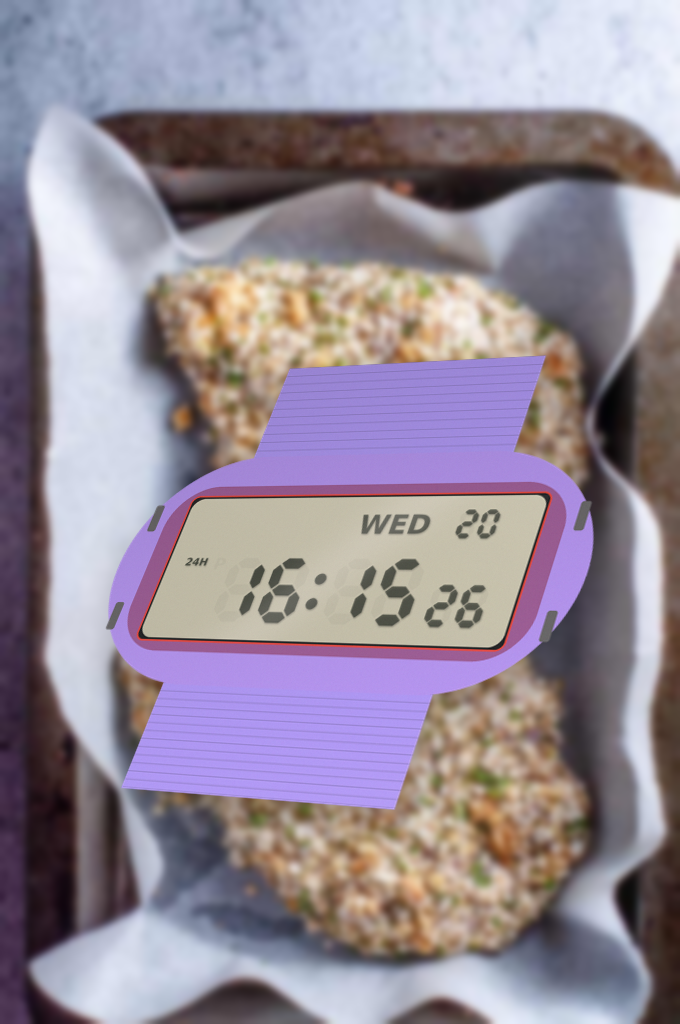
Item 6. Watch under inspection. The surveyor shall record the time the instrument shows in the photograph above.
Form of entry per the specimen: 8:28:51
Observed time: 16:15:26
